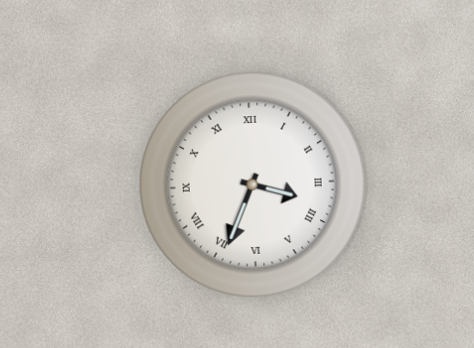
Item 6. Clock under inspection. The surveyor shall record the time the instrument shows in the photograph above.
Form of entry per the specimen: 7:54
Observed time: 3:34
